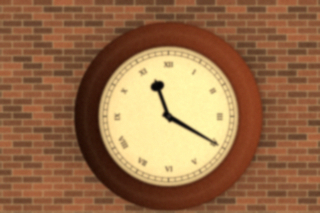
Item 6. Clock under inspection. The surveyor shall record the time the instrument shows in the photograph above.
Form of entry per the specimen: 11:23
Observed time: 11:20
